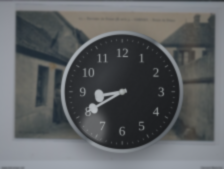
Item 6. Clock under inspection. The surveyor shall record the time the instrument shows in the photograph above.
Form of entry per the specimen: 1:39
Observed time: 8:40
